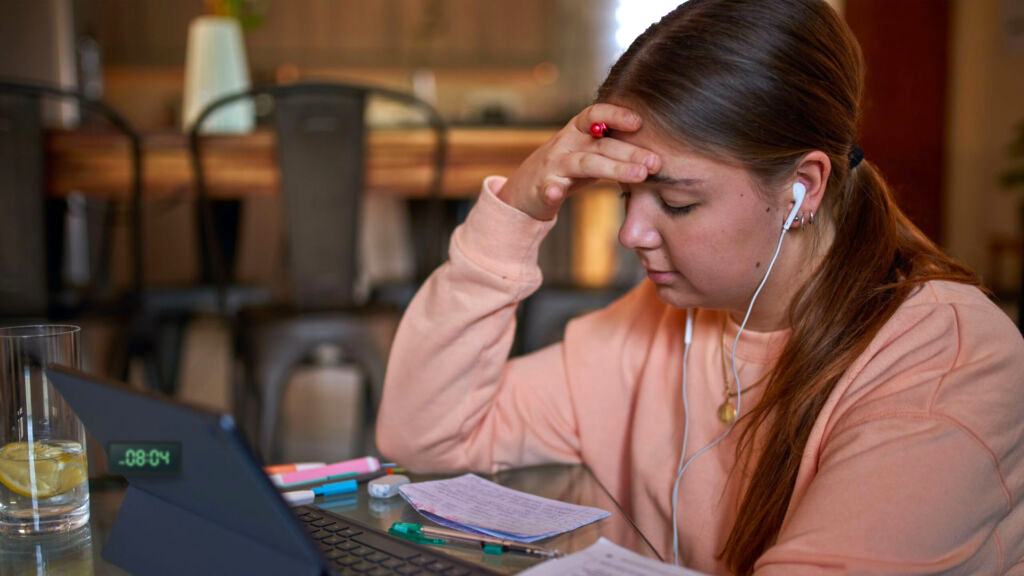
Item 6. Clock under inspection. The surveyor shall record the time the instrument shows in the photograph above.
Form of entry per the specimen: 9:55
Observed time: 8:04
